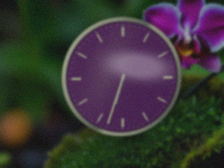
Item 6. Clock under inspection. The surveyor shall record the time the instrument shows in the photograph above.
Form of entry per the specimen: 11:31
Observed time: 6:33
